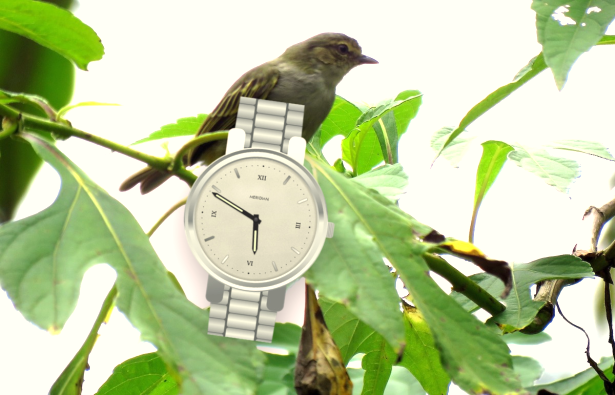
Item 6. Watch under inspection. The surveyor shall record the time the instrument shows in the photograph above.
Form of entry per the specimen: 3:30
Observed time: 5:49
